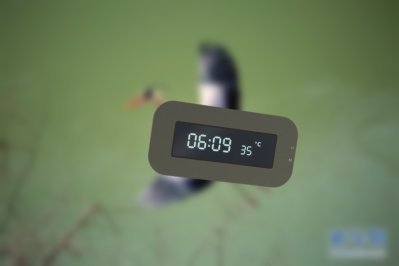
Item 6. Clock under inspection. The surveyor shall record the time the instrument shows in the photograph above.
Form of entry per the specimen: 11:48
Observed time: 6:09
